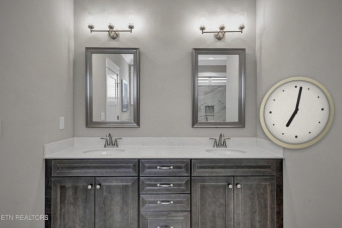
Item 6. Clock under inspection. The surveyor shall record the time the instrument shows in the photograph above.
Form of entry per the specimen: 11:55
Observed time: 7:02
